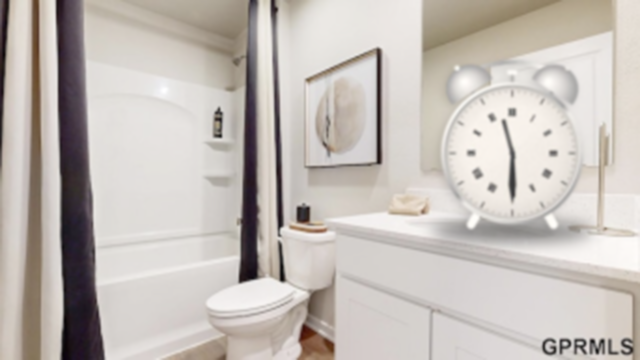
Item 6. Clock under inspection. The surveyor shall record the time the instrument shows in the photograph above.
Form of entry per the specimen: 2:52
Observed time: 11:30
